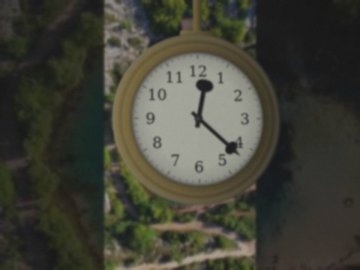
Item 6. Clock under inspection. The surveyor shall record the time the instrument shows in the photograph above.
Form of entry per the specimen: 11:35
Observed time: 12:22
